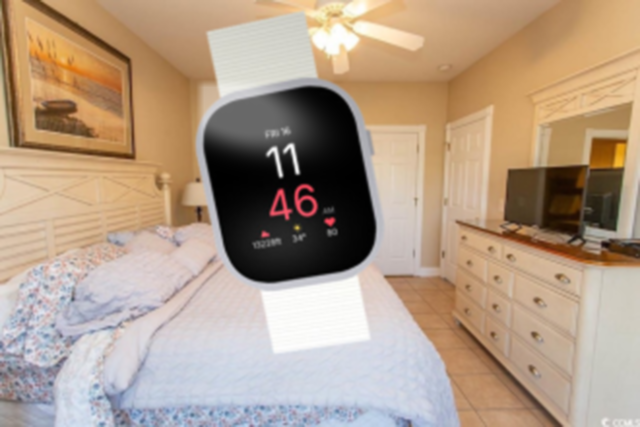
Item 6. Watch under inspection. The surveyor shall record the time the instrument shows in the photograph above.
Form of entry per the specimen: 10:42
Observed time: 11:46
